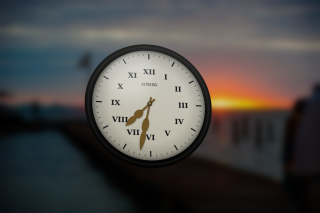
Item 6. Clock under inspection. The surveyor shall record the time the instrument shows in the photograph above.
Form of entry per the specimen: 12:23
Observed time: 7:32
